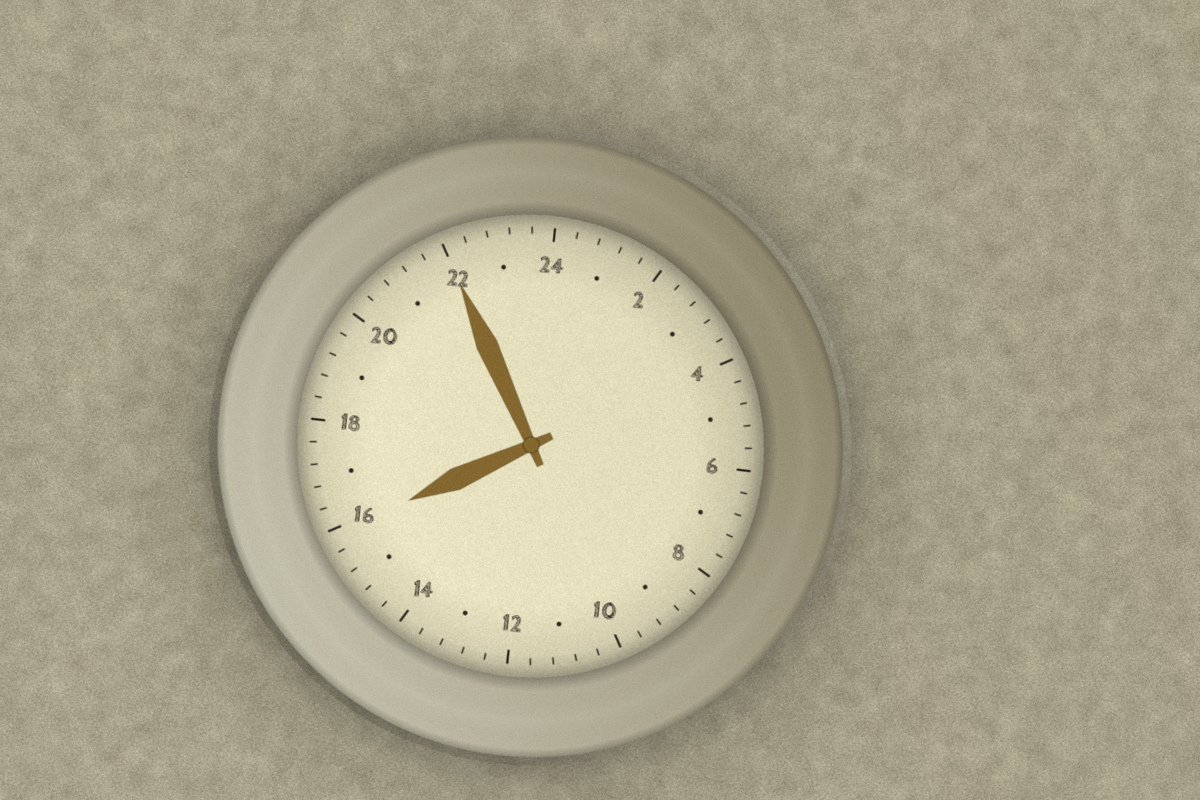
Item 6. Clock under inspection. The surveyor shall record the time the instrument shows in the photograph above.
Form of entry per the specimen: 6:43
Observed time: 15:55
